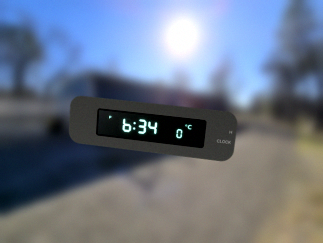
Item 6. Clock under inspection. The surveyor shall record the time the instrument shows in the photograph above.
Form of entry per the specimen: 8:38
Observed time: 6:34
